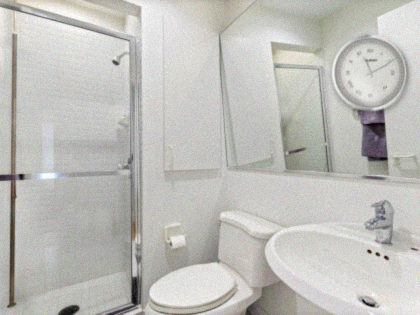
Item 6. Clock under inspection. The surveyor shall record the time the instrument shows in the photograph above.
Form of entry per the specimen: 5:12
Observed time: 11:10
